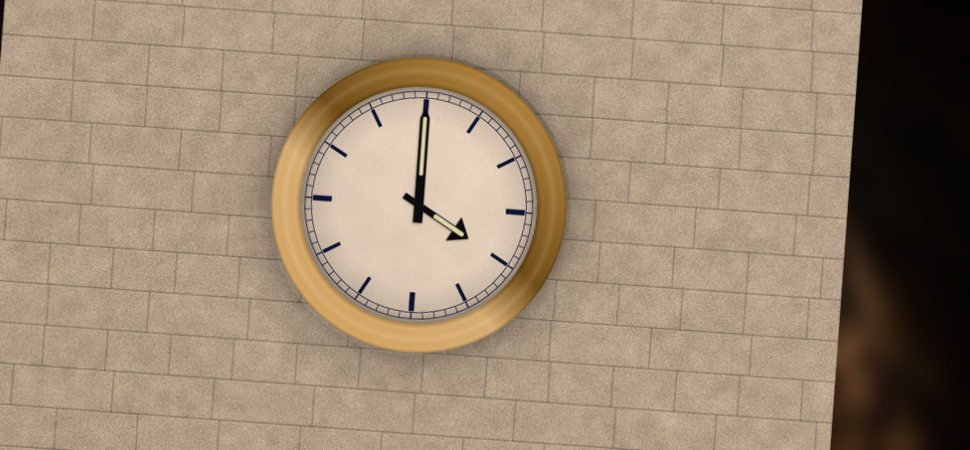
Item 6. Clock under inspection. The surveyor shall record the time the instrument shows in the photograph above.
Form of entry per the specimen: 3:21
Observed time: 4:00
